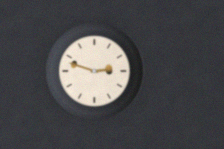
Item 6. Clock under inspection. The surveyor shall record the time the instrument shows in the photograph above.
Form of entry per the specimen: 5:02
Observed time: 2:48
